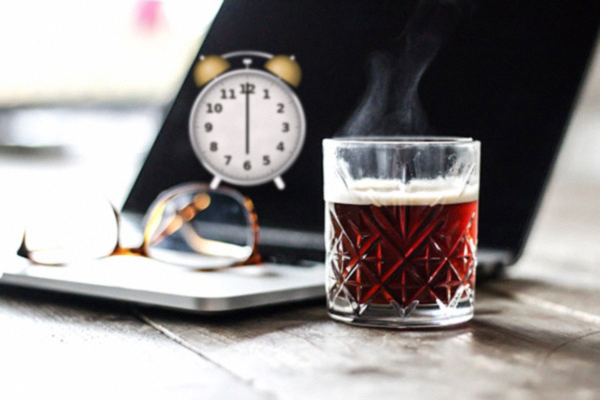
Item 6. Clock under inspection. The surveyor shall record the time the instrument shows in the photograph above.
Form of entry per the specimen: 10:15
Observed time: 6:00
